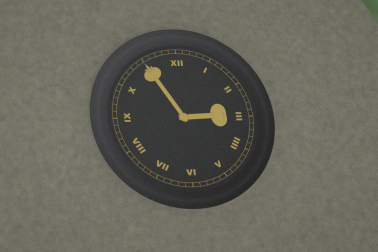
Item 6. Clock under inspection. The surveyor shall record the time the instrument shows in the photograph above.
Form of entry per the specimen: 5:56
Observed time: 2:55
